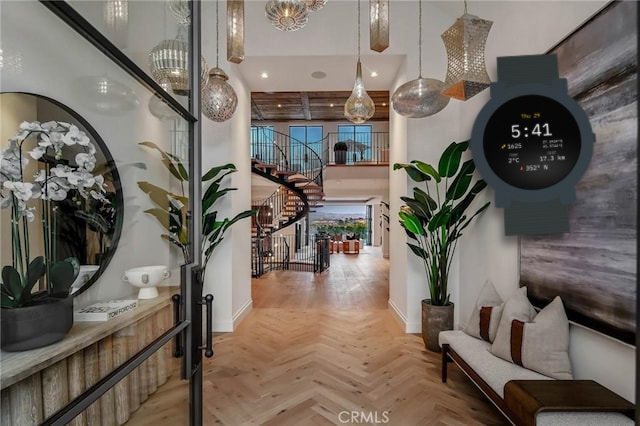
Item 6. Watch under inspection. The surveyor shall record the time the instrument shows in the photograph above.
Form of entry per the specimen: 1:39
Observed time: 5:41
